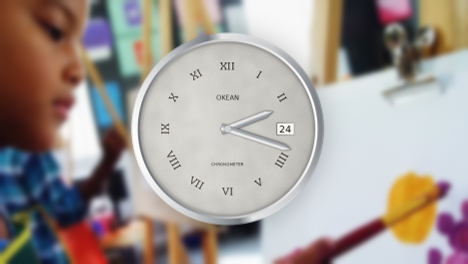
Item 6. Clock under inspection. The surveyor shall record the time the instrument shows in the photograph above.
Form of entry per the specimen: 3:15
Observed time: 2:18
